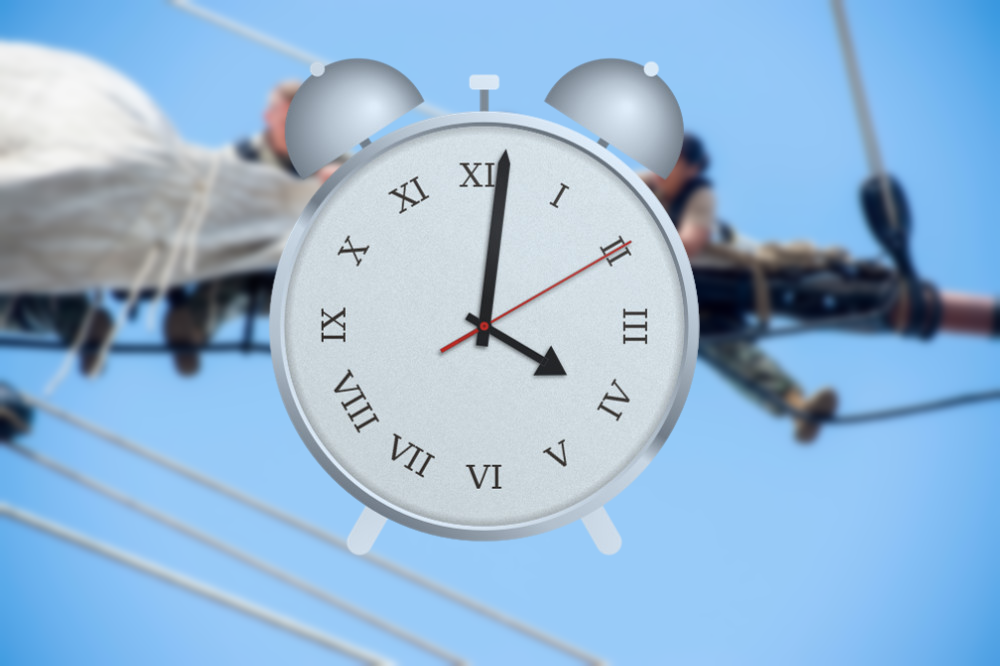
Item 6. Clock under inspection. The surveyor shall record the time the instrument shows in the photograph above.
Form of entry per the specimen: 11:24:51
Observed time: 4:01:10
